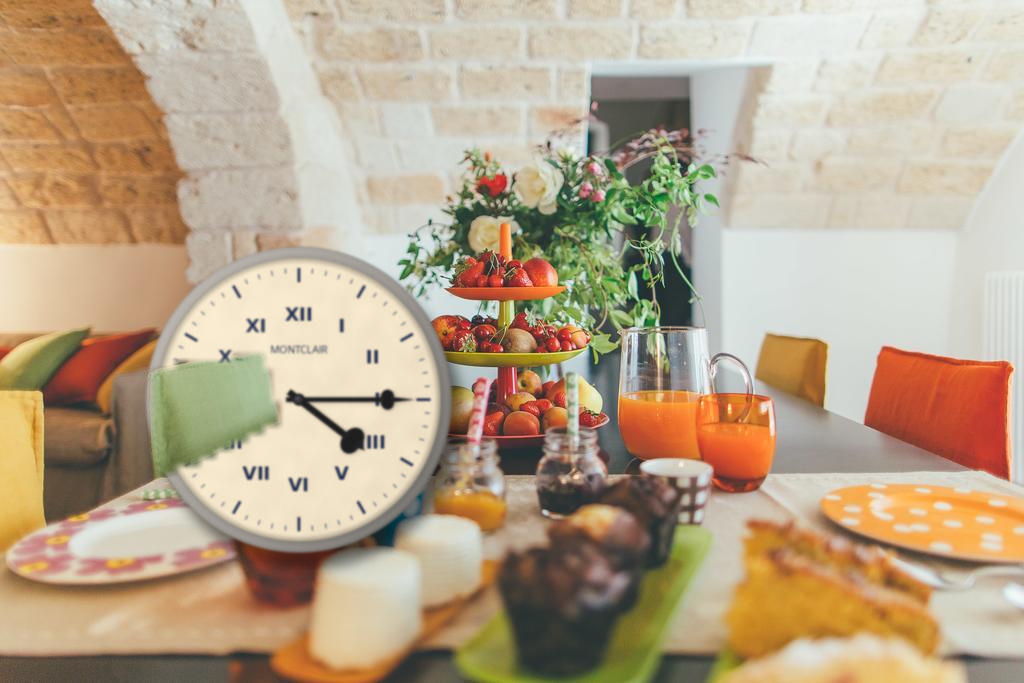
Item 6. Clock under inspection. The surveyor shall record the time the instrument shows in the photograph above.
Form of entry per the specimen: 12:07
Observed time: 4:15
